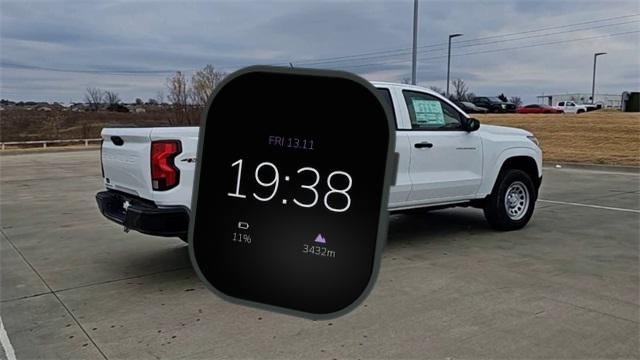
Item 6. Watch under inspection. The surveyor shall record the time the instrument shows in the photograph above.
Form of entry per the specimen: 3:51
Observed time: 19:38
